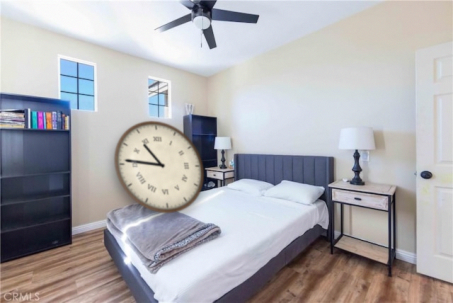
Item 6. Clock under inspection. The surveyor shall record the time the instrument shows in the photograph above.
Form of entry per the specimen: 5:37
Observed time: 10:46
